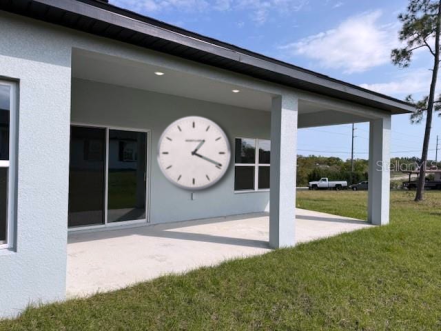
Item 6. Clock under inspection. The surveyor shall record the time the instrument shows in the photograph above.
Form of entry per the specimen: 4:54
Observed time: 1:19
